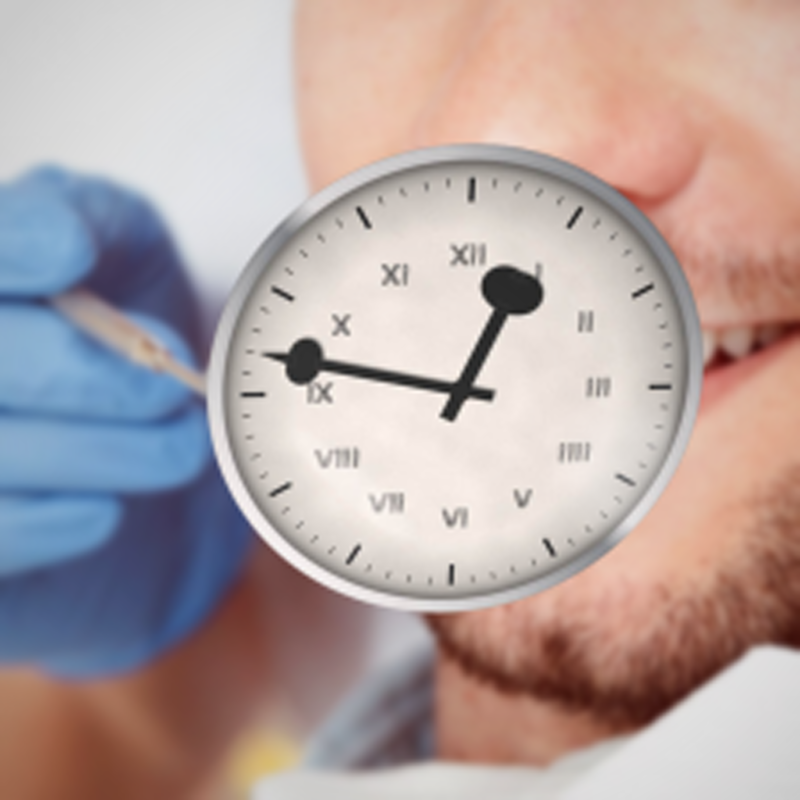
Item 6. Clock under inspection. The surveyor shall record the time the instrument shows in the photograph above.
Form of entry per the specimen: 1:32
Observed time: 12:47
